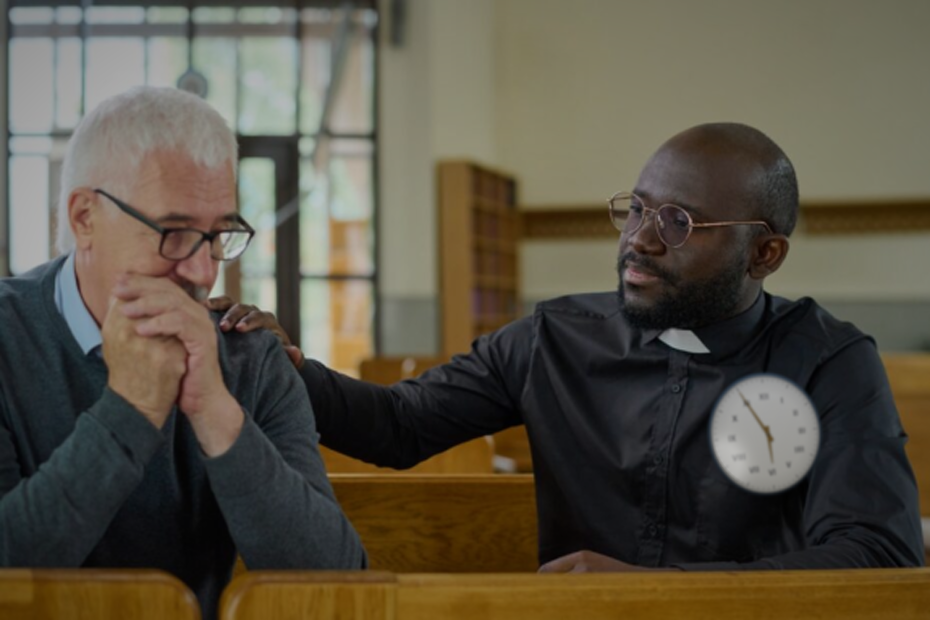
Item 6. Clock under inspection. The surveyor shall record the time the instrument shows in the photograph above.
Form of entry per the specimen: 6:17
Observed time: 5:55
